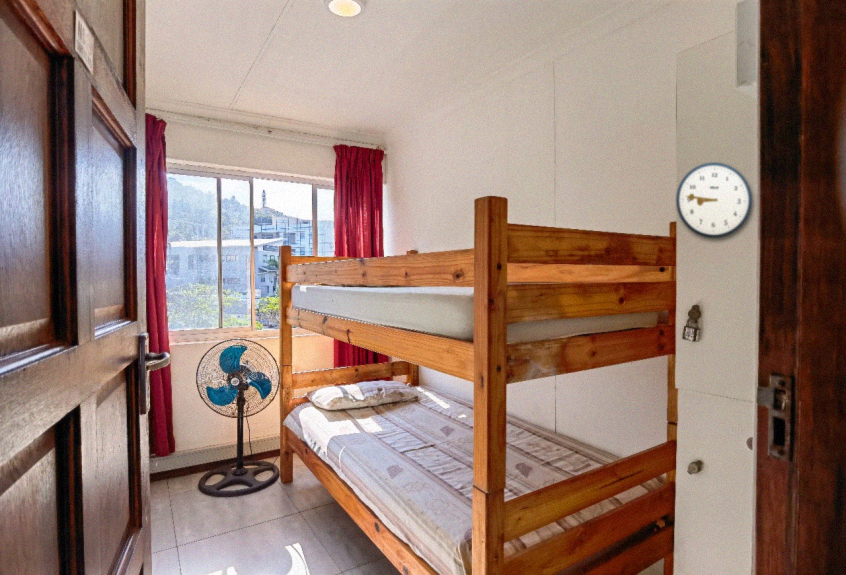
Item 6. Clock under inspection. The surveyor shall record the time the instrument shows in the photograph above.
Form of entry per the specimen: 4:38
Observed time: 8:46
